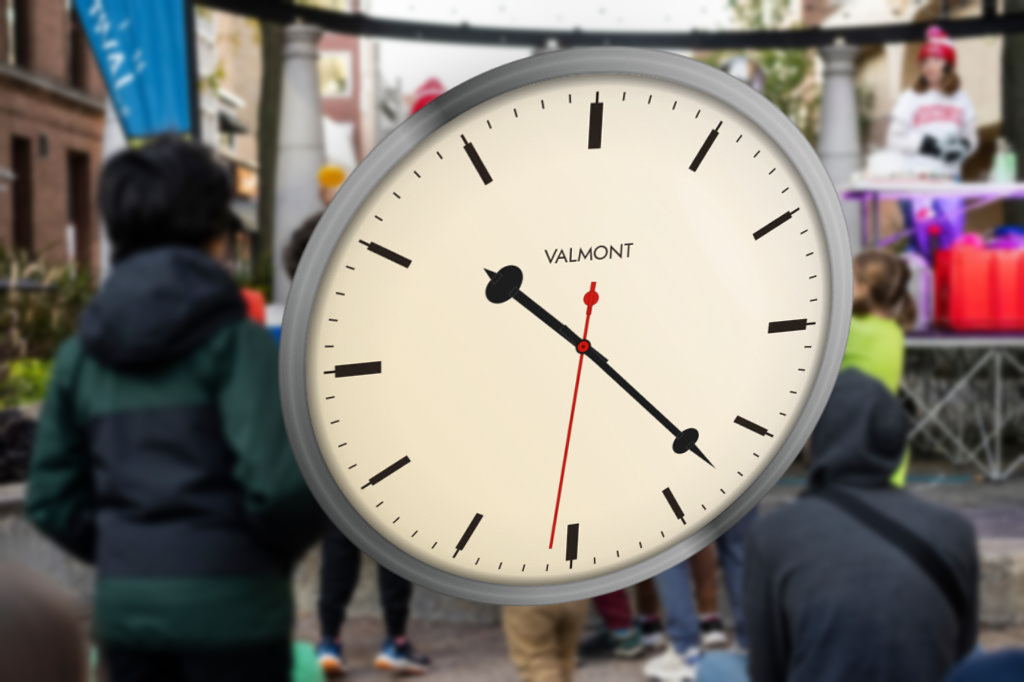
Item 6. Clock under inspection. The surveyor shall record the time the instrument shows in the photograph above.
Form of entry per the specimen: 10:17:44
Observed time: 10:22:31
